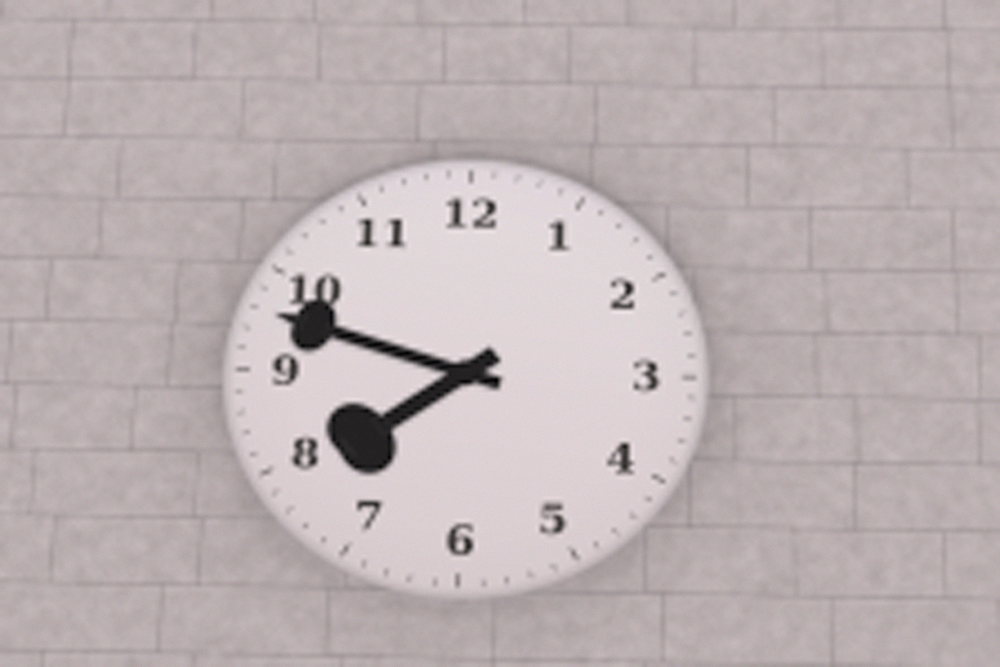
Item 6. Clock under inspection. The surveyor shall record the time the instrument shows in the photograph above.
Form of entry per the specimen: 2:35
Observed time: 7:48
